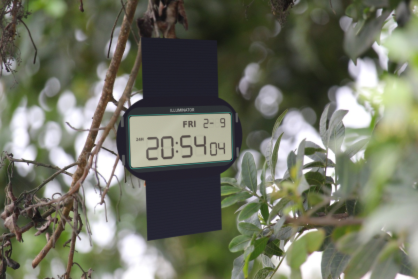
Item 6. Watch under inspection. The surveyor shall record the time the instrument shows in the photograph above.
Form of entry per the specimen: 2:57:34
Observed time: 20:54:04
